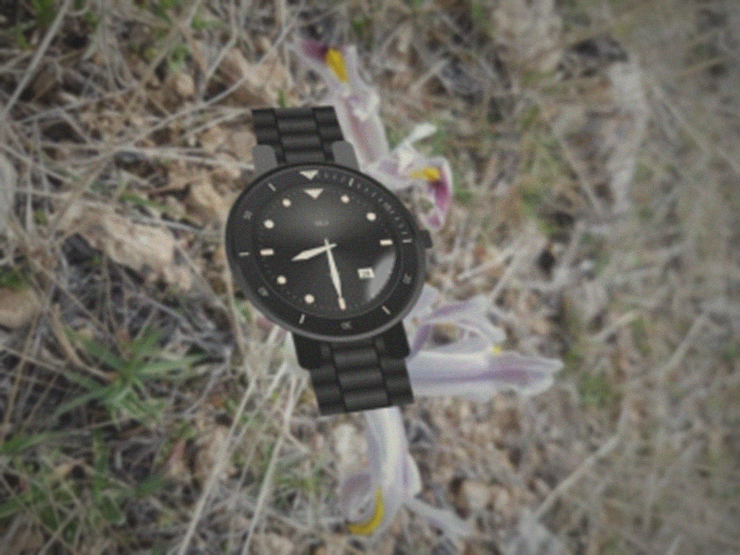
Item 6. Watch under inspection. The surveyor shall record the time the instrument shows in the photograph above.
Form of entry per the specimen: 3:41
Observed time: 8:30
